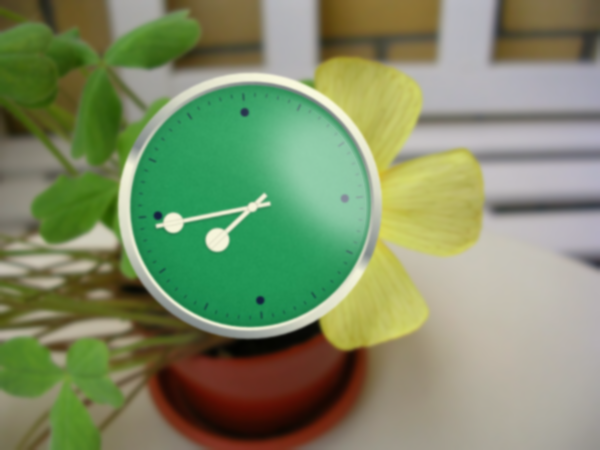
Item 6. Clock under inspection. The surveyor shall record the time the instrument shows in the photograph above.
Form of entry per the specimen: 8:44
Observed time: 7:44
